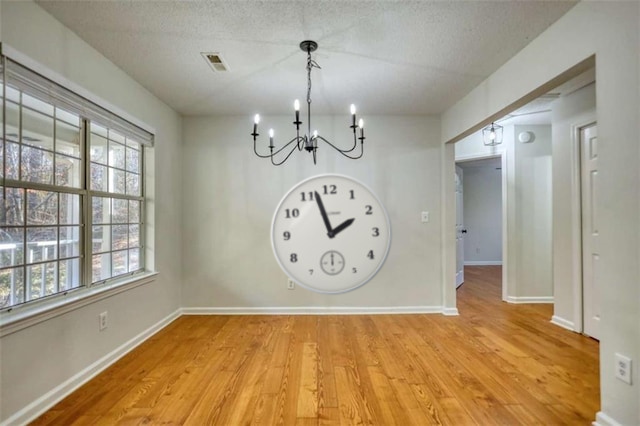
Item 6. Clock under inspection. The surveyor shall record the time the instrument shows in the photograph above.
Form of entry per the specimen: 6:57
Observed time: 1:57
